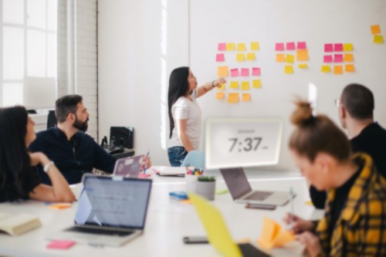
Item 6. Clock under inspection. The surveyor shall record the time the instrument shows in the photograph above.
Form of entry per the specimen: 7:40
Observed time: 7:37
